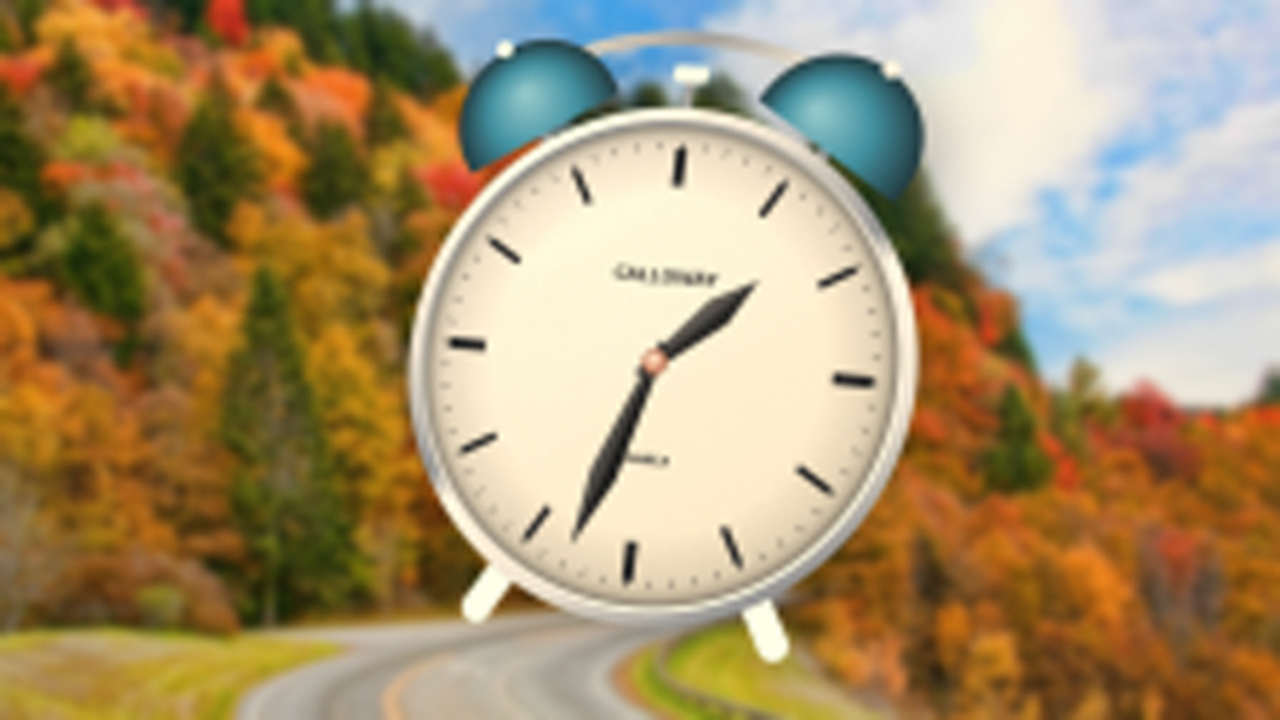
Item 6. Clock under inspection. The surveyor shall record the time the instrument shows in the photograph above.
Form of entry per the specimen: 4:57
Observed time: 1:33
